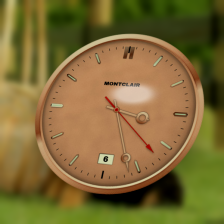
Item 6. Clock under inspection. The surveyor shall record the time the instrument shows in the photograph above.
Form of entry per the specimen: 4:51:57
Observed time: 3:26:22
